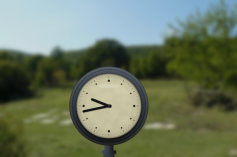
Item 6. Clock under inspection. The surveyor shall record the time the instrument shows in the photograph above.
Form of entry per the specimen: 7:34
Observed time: 9:43
